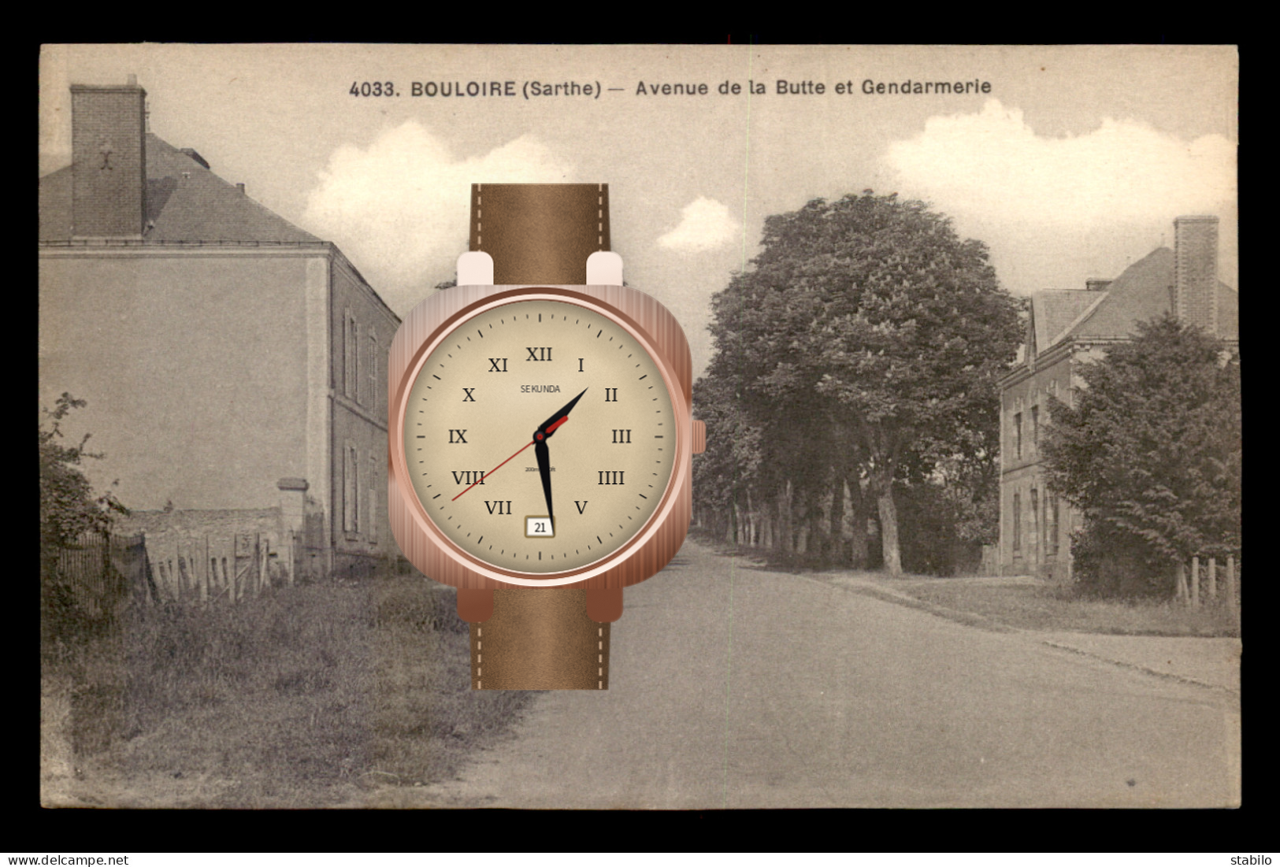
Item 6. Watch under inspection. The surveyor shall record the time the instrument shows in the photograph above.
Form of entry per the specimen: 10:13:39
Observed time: 1:28:39
